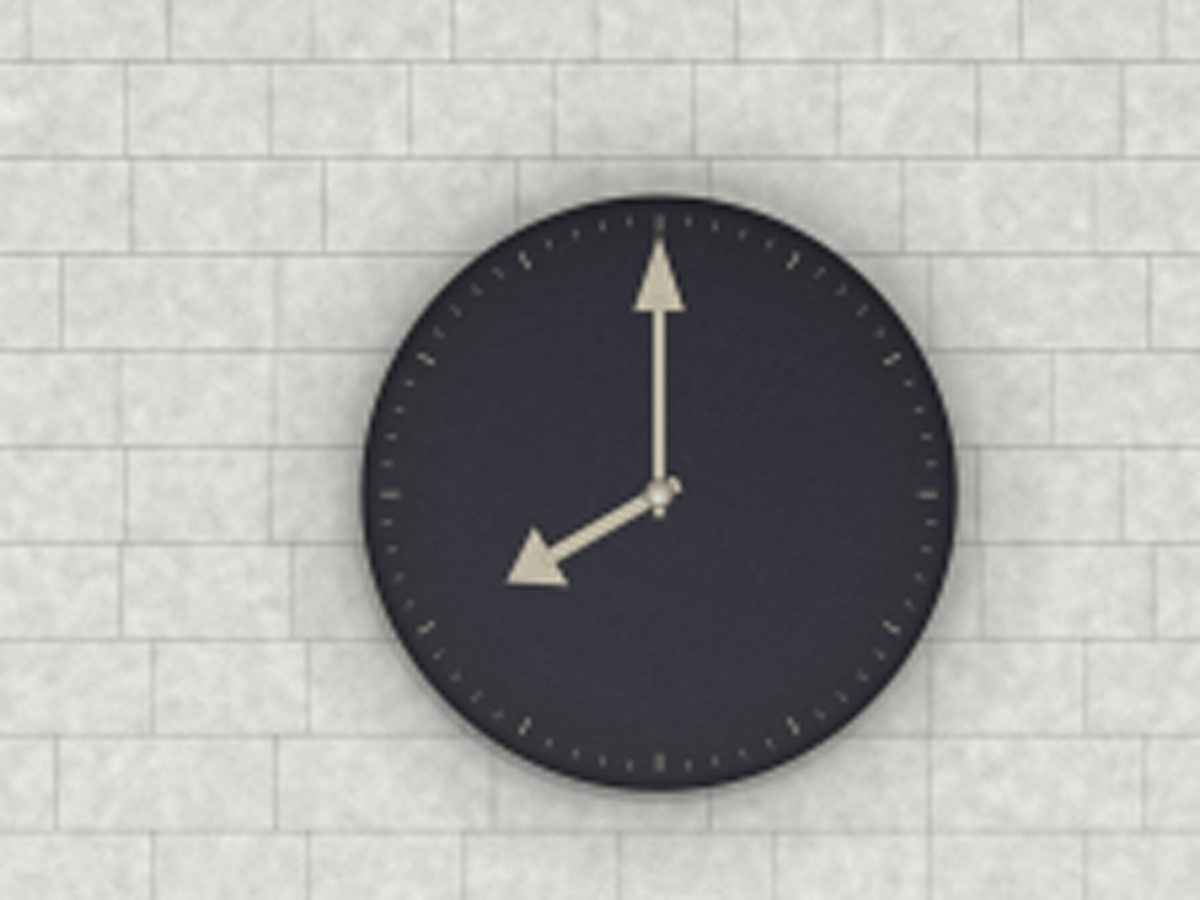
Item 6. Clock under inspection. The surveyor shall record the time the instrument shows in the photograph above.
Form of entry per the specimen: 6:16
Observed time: 8:00
